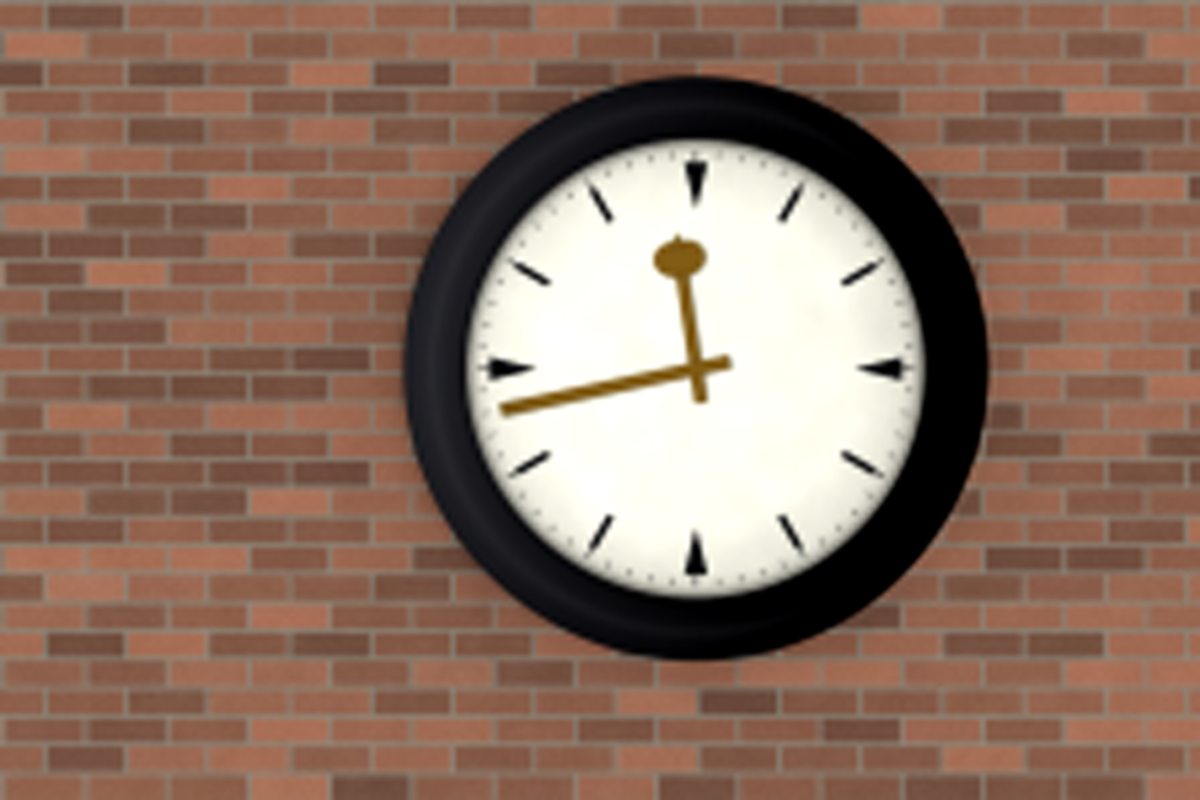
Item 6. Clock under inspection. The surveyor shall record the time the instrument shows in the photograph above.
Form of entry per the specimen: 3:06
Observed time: 11:43
